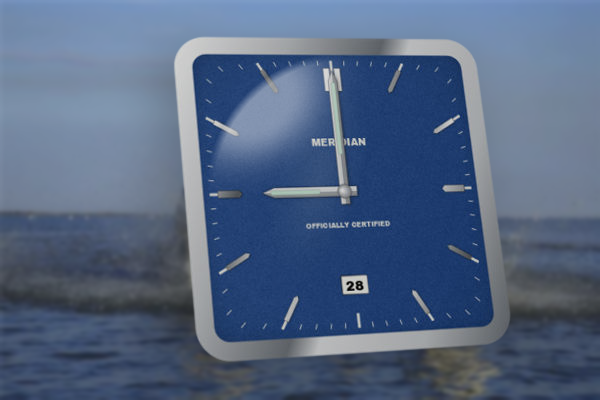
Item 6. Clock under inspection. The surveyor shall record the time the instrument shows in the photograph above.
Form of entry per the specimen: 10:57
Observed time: 9:00
